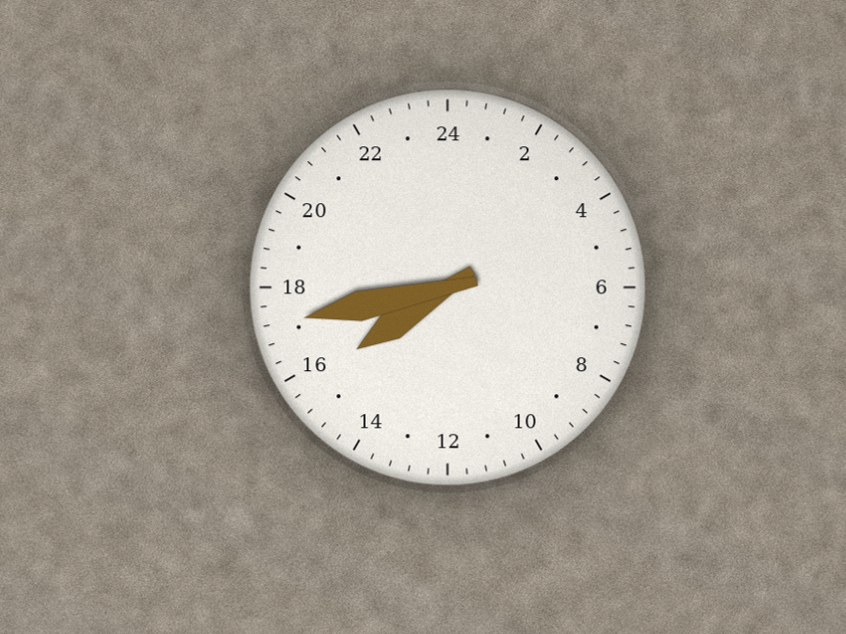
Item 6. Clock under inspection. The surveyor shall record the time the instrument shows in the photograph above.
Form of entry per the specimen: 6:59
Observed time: 15:43
